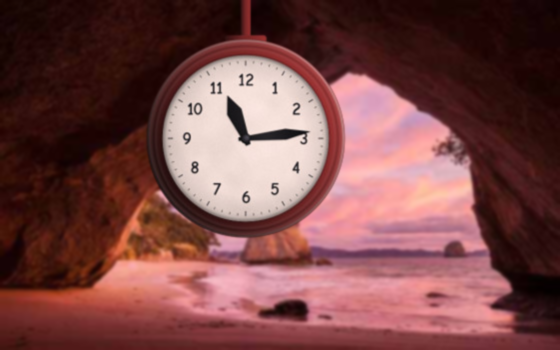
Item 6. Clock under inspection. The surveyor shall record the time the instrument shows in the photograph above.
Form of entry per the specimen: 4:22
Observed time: 11:14
